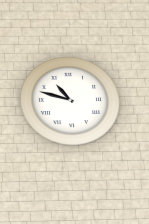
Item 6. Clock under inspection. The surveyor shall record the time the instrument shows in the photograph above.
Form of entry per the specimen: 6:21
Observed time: 10:48
